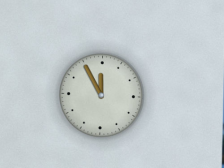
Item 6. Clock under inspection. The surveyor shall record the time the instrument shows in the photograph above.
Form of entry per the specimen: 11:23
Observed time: 11:55
